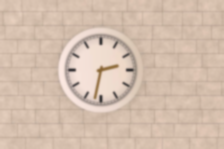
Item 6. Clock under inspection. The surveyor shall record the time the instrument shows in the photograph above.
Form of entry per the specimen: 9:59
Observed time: 2:32
